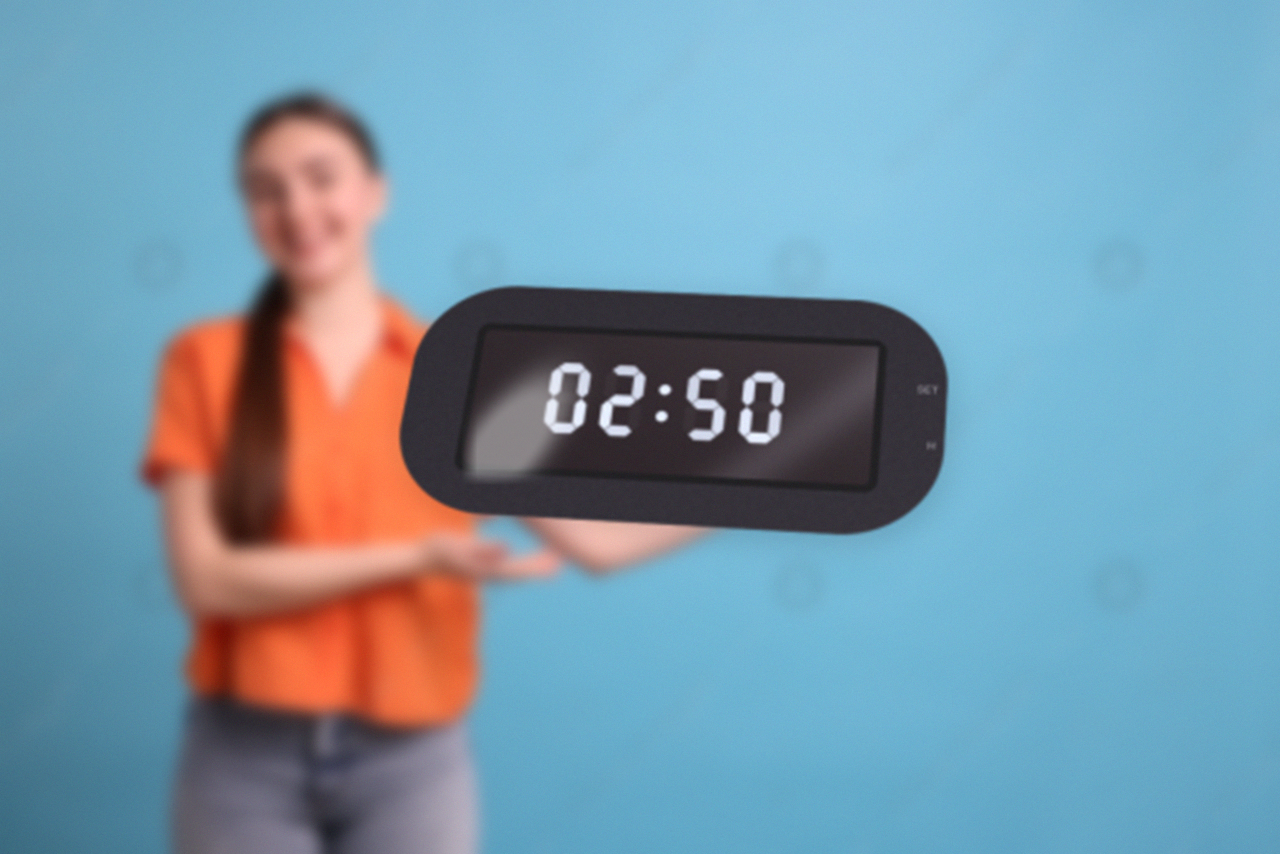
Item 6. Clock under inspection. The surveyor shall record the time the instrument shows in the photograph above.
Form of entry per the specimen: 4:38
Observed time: 2:50
